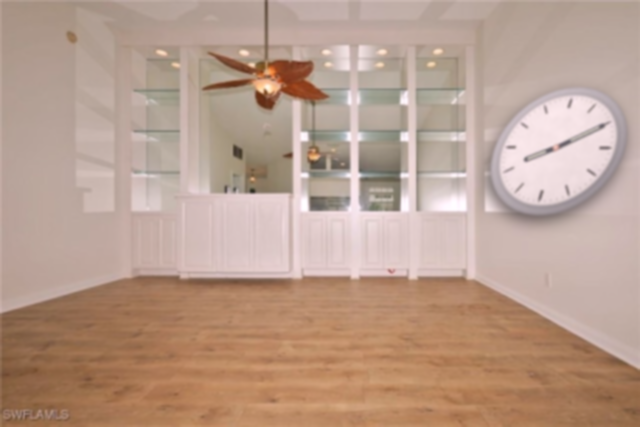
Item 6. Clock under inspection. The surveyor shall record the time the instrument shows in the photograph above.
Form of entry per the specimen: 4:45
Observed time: 8:10
